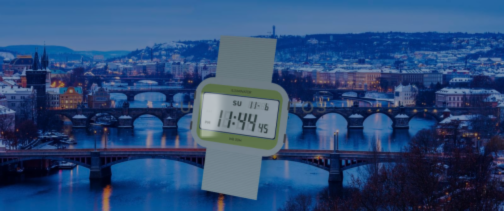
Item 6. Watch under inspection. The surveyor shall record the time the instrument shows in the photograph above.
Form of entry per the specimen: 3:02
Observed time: 11:44
